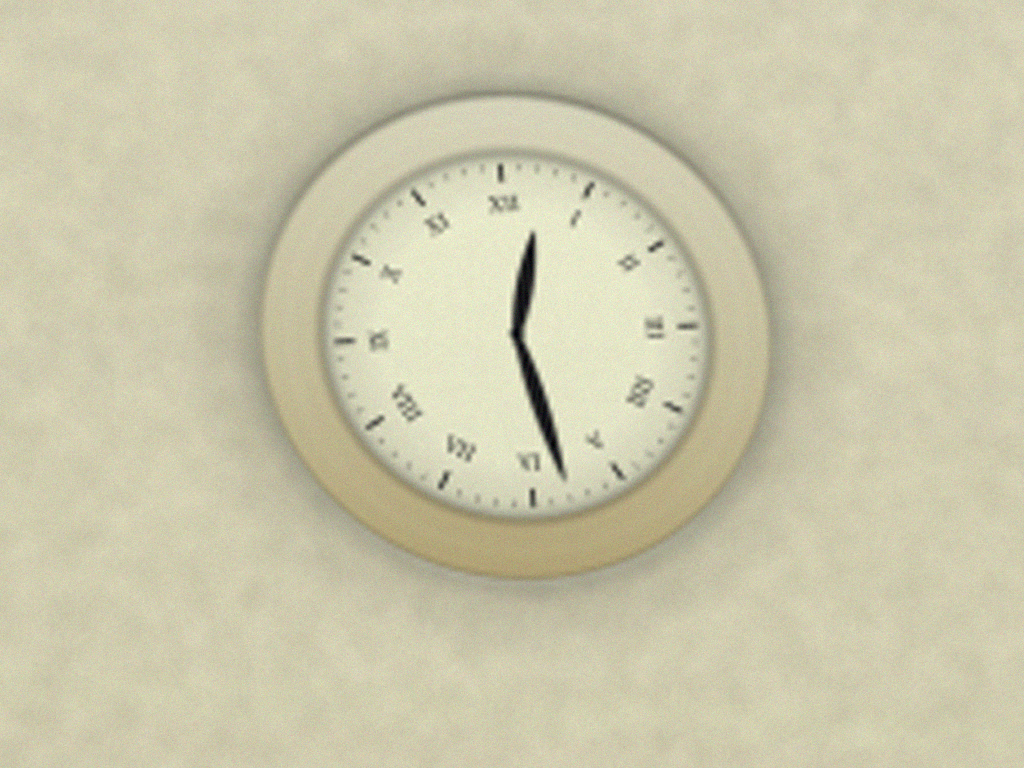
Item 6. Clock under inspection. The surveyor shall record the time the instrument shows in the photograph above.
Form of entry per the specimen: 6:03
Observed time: 12:28
